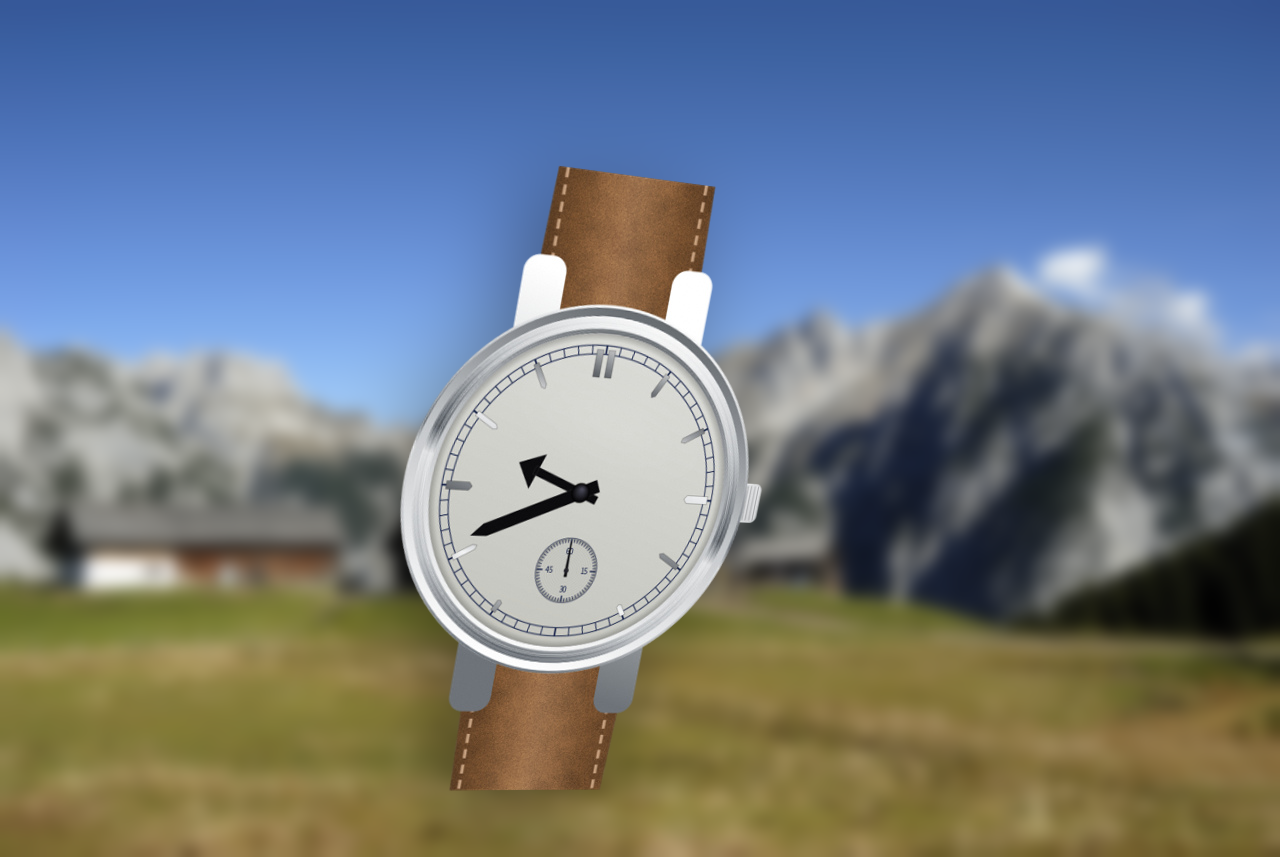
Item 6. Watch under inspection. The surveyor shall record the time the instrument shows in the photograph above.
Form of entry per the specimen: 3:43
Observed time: 9:41
